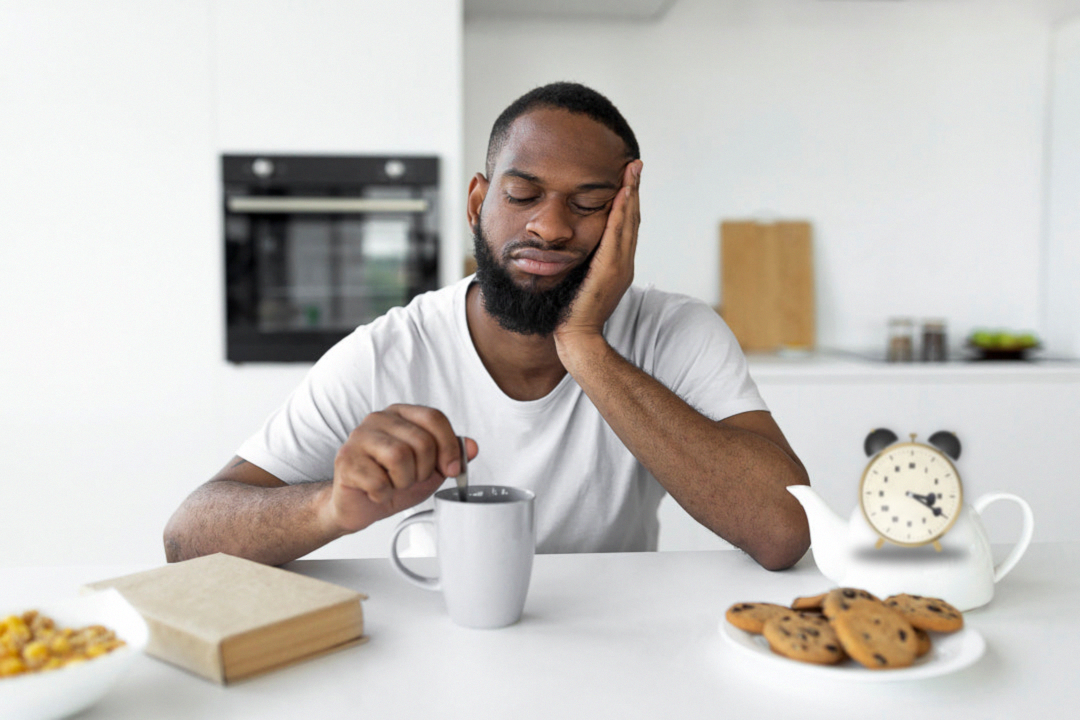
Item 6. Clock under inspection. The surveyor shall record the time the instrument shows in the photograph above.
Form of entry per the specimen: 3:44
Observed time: 3:20
